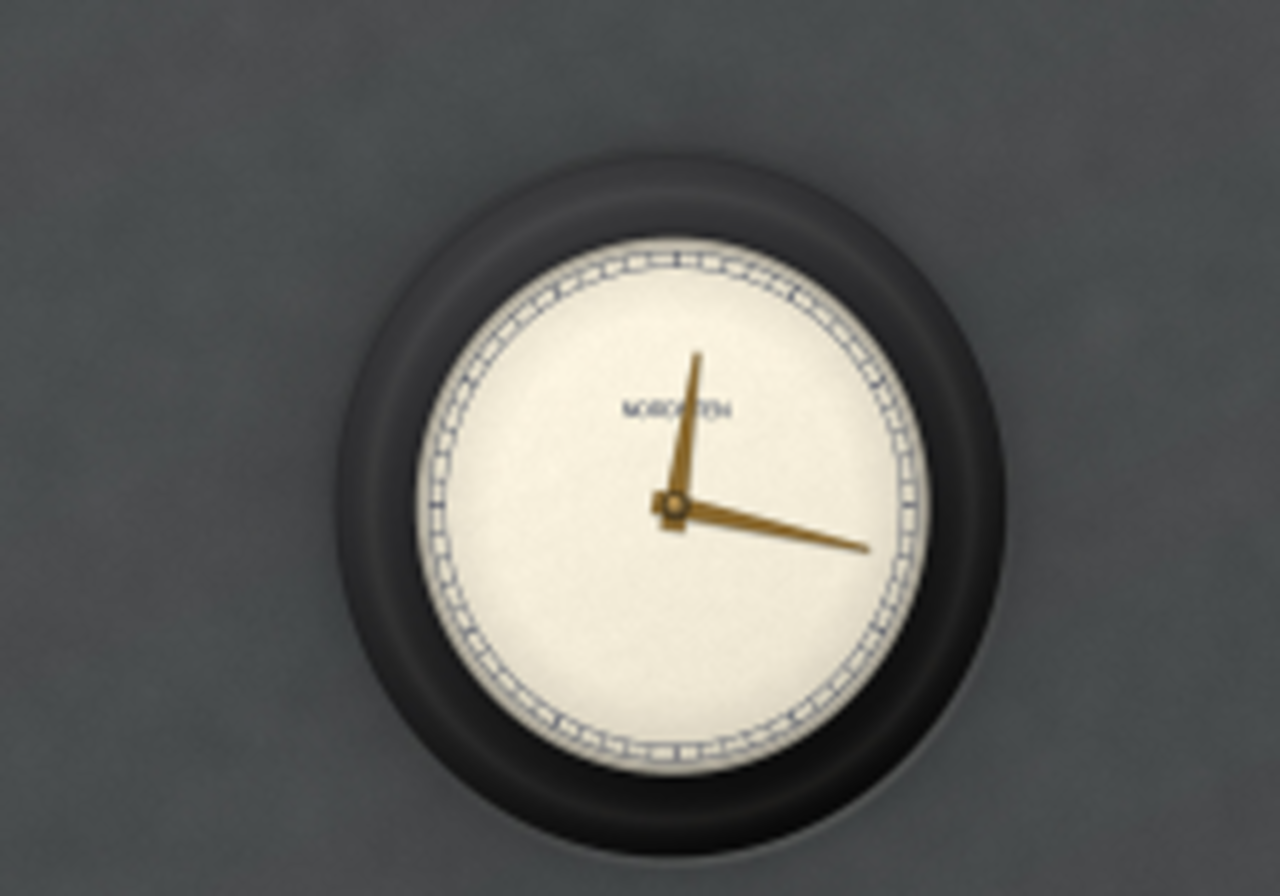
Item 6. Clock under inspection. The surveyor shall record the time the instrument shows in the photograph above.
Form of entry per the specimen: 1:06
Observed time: 12:17
